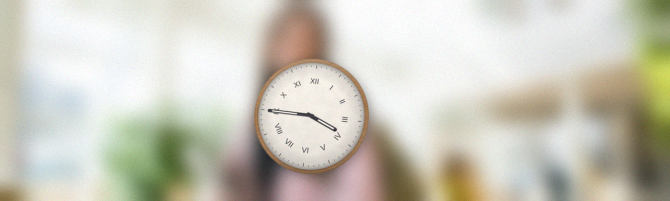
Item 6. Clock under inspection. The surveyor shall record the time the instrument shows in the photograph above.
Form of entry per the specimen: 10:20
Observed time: 3:45
